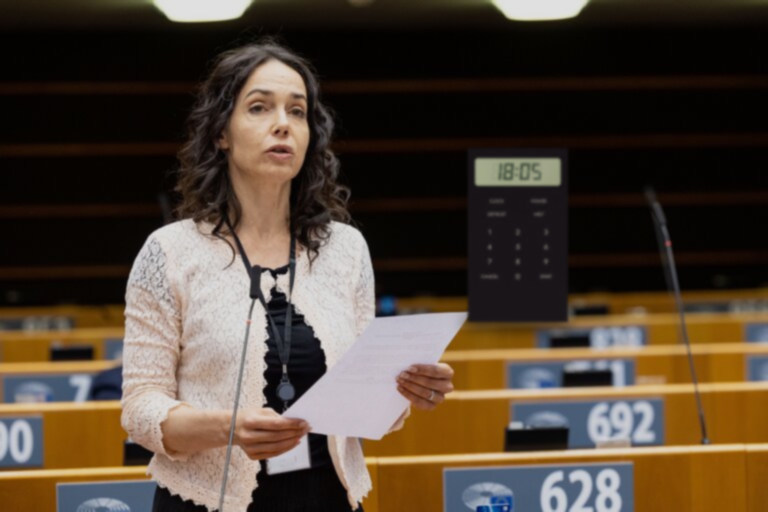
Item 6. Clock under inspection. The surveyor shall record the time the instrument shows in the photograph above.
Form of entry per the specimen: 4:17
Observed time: 18:05
